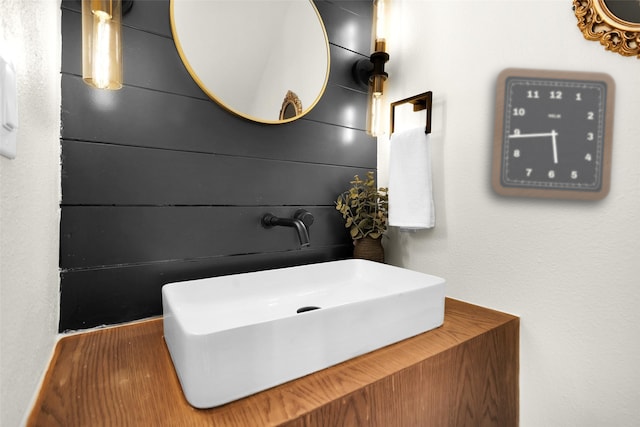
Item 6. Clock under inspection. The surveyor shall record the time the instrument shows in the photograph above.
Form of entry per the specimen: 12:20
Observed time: 5:44
